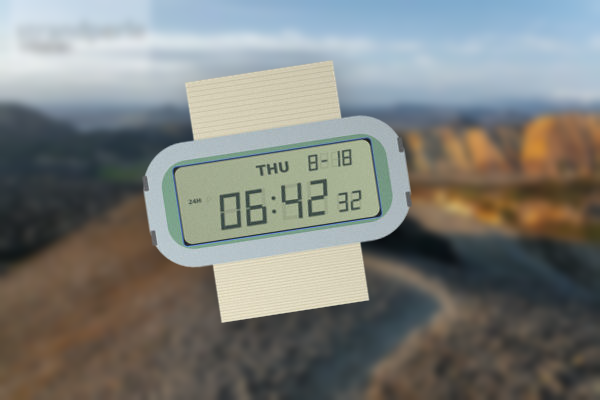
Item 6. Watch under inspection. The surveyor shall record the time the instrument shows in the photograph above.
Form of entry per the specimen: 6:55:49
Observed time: 6:42:32
